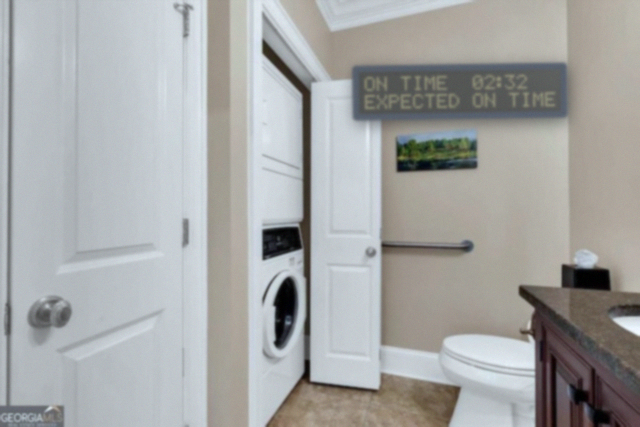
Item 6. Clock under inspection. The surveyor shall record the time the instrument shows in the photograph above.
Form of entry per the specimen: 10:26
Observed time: 2:32
